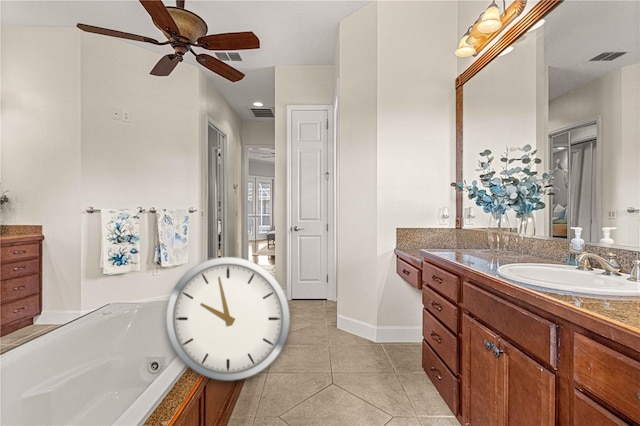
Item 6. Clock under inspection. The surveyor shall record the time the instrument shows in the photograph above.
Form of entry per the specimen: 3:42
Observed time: 9:58
